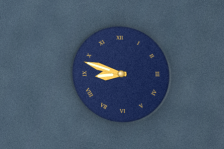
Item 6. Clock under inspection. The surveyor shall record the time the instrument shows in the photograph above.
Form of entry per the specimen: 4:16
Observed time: 8:48
